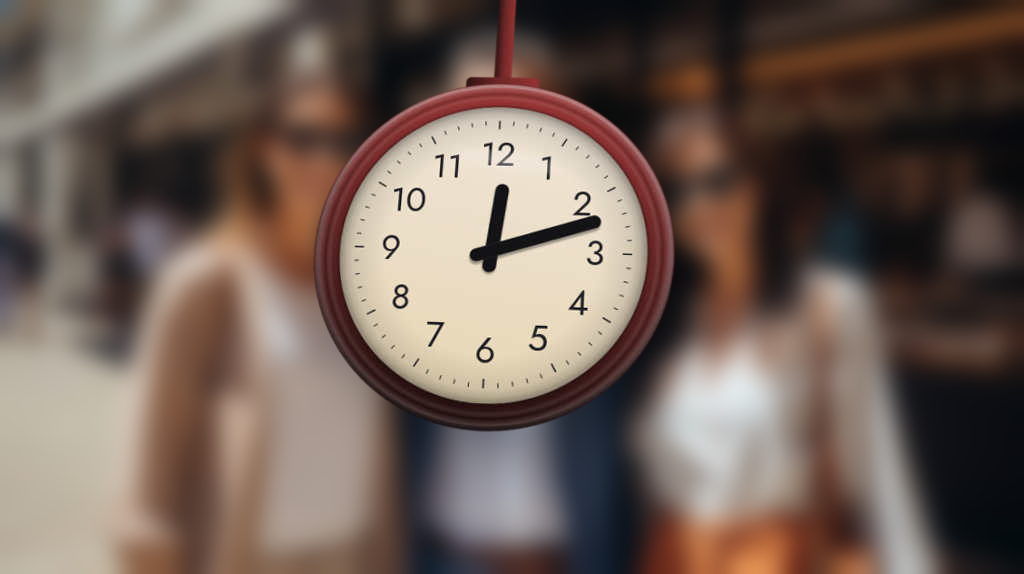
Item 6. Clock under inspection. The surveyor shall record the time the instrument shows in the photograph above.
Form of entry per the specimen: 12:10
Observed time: 12:12
